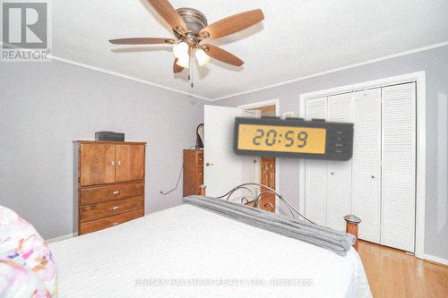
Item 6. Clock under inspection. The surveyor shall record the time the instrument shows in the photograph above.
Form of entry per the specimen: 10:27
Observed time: 20:59
